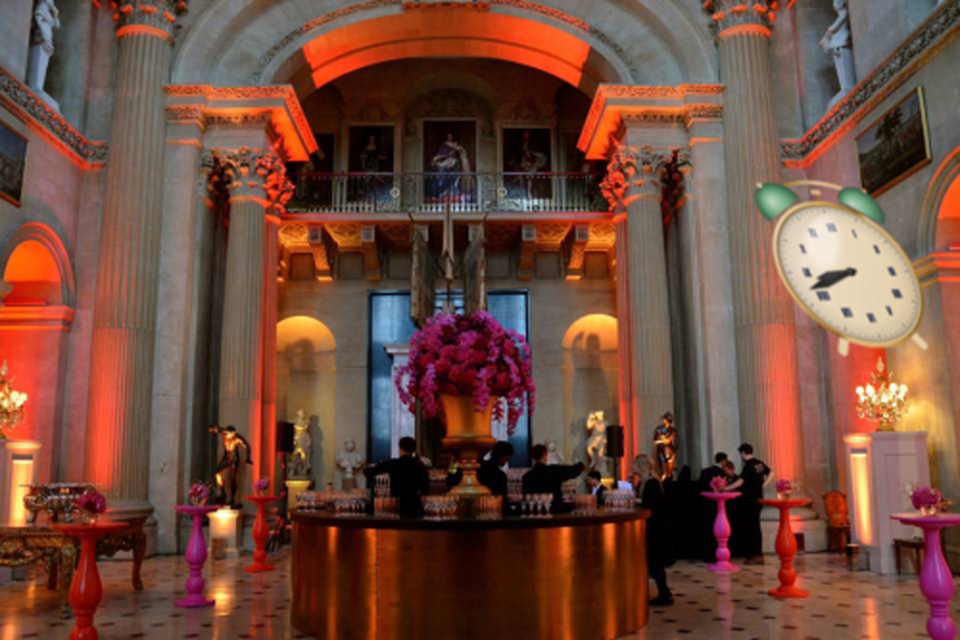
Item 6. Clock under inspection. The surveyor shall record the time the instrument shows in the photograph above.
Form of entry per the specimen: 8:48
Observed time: 8:42
